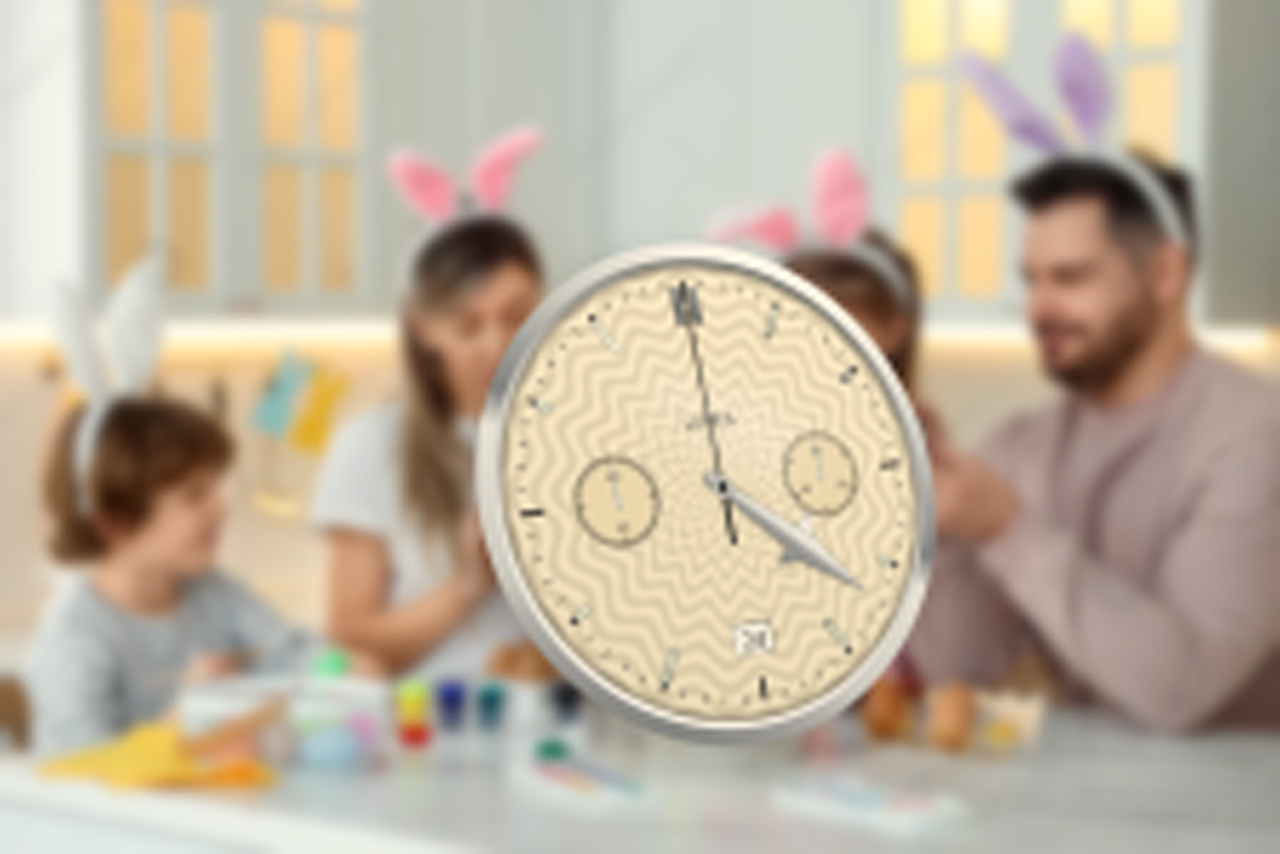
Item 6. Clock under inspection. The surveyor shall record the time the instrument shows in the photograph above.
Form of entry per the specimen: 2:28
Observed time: 4:22
